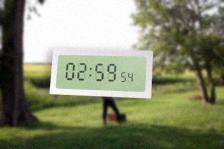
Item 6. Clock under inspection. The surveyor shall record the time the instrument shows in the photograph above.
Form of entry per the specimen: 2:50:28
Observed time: 2:59:54
